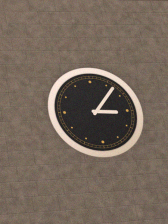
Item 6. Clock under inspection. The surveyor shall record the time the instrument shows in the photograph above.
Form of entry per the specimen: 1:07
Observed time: 3:07
